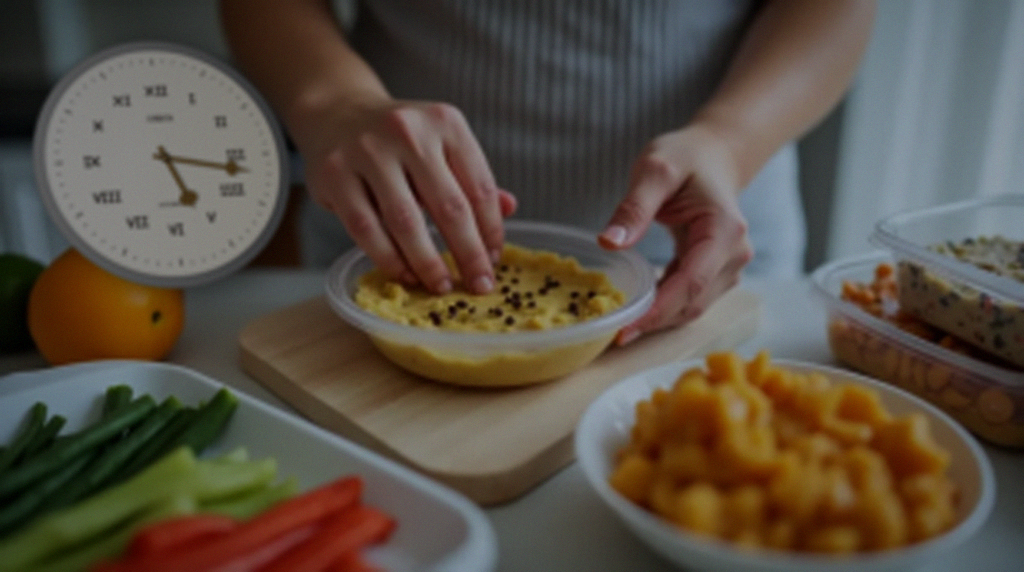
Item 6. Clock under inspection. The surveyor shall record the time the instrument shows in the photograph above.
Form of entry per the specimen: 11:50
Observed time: 5:17
